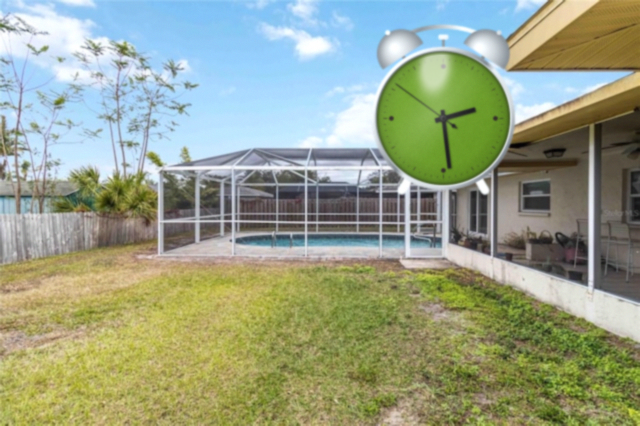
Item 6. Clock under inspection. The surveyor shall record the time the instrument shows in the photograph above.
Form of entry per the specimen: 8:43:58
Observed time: 2:28:51
